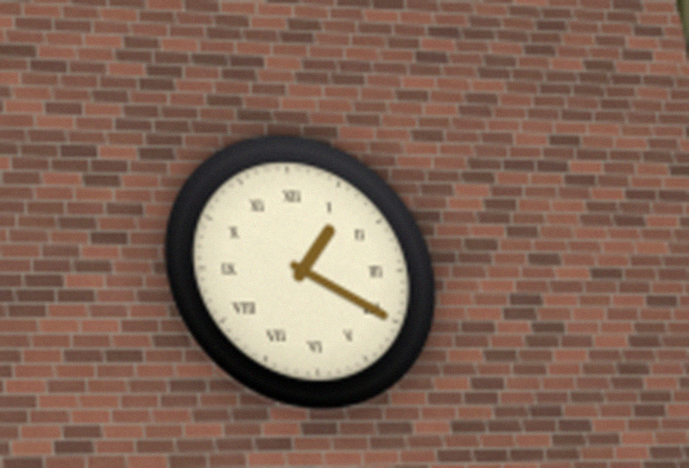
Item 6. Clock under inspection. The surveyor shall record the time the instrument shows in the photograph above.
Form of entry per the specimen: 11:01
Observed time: 1:20
